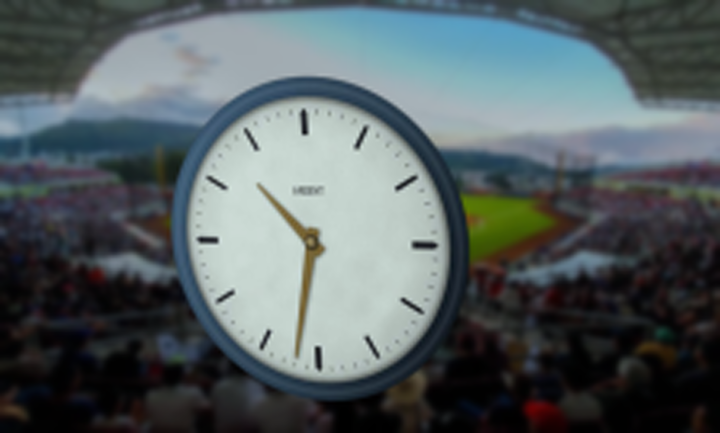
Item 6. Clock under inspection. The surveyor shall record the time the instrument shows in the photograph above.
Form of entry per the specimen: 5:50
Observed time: 10:32
